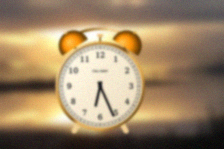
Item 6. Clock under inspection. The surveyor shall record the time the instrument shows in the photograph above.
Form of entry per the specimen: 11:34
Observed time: 6:26
